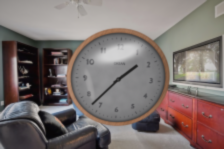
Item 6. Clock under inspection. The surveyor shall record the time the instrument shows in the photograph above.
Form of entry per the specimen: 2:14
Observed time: 1:37
